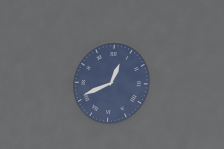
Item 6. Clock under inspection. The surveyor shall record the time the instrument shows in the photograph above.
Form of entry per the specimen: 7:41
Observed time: 12:41
